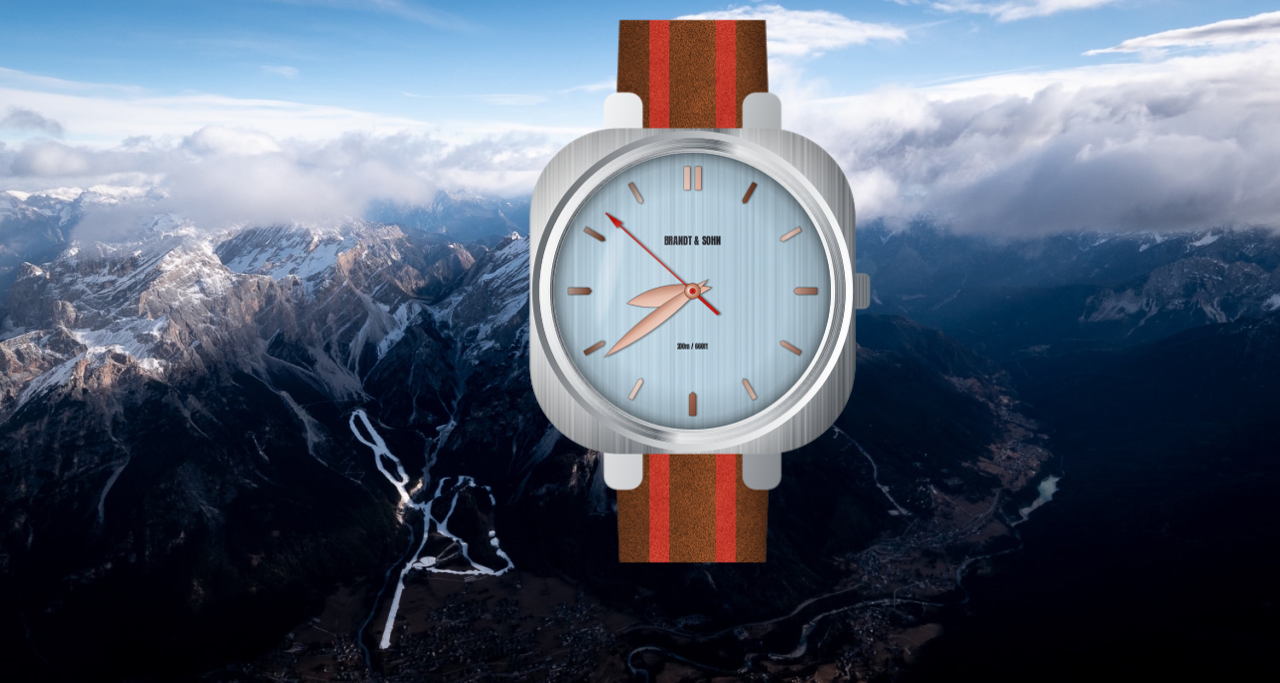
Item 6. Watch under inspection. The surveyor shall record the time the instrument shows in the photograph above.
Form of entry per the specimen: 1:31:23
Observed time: 8:38:52
